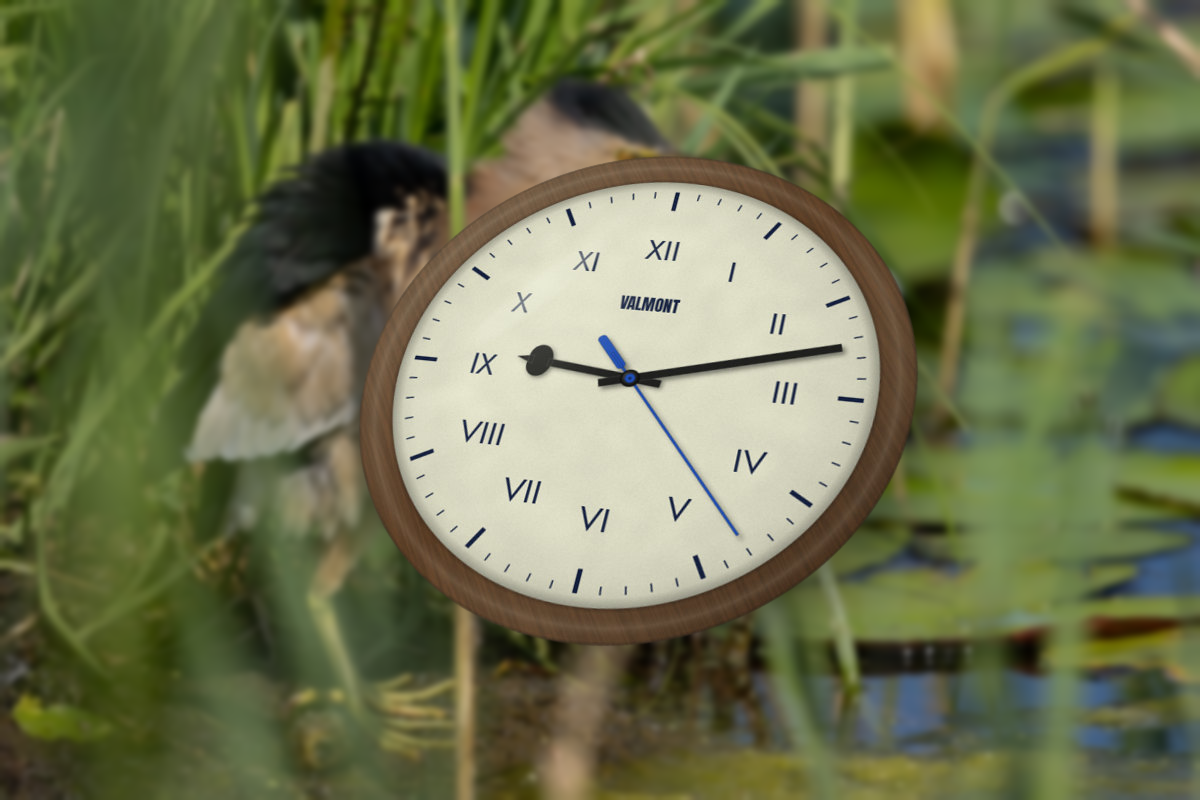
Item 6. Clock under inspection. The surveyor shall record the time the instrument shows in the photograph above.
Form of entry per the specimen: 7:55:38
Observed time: 9:12:23
